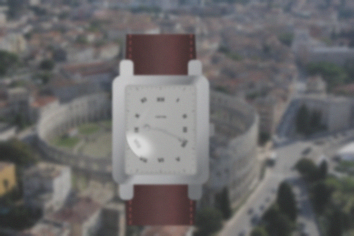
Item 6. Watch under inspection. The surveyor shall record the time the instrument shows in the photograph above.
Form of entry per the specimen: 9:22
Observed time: 9:19
